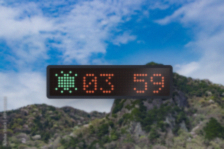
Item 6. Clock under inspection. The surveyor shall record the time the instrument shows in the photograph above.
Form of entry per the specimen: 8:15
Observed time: 3:59
